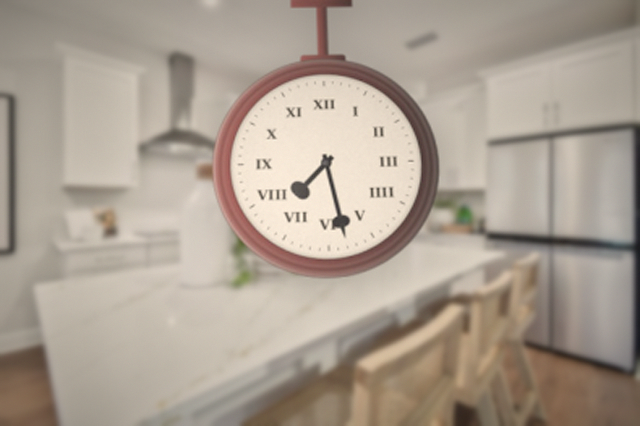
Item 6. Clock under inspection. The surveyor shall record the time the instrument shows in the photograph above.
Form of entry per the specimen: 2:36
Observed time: 7:28
